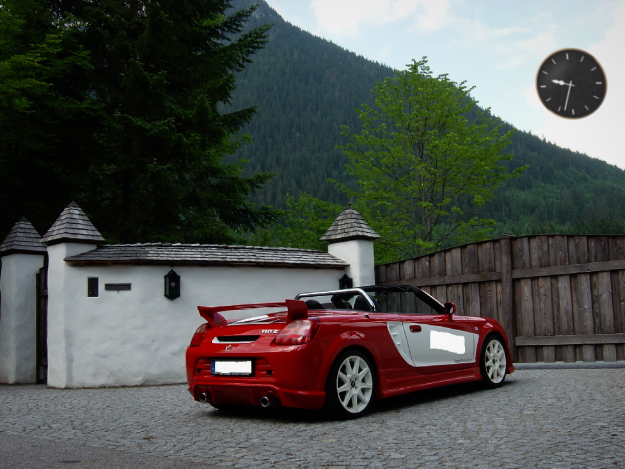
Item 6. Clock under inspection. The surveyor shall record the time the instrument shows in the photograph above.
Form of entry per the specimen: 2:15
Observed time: 9:33
